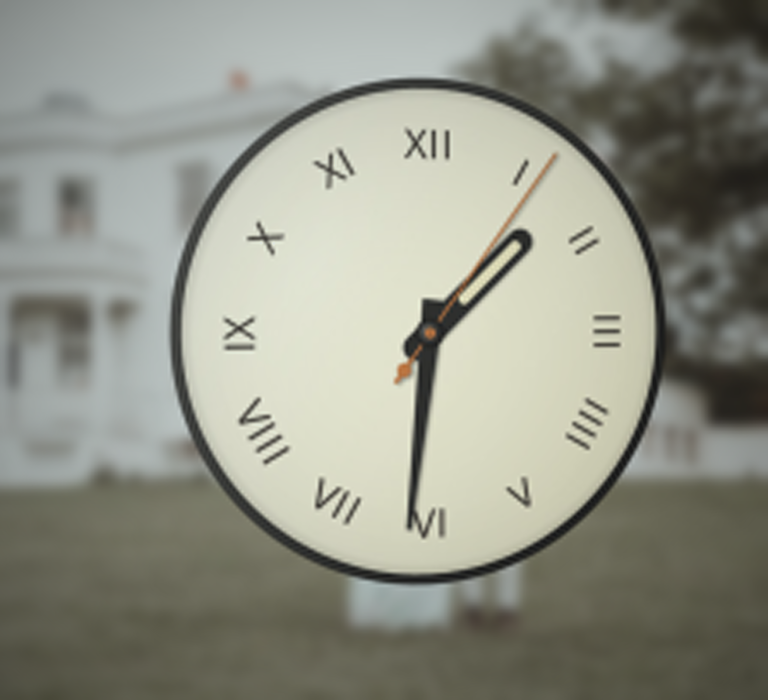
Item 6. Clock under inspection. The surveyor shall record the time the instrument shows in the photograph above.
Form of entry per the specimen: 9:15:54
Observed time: 1:31:06
